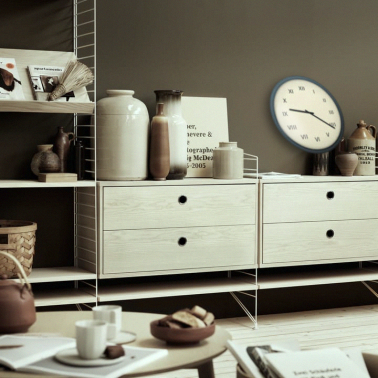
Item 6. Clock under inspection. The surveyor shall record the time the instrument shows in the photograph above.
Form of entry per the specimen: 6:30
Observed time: 9:21
